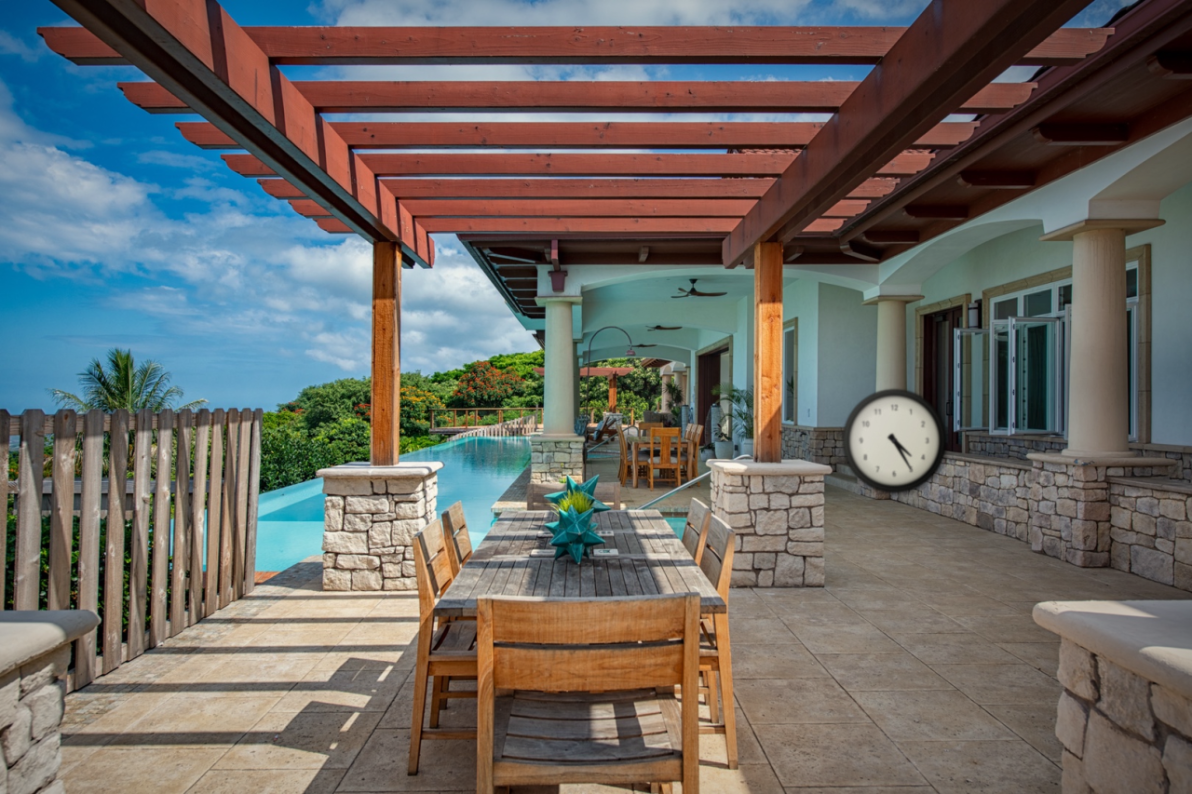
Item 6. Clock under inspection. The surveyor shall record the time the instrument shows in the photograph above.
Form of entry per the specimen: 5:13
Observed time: 4:25
